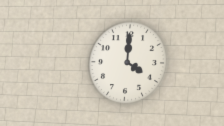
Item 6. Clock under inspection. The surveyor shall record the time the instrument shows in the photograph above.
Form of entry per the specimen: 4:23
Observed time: 4:00
